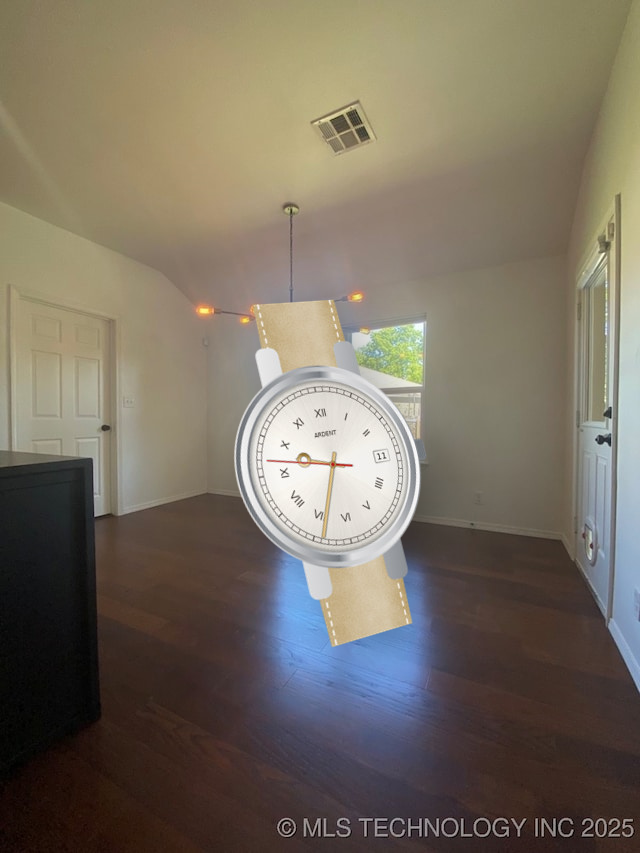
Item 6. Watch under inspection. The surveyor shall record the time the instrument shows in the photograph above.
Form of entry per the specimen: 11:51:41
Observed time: 9:33:47
